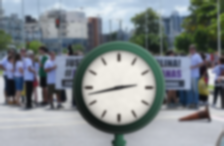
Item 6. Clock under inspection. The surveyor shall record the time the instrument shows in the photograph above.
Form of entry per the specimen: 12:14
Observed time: 2:43
